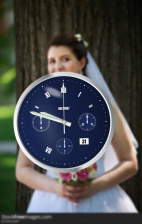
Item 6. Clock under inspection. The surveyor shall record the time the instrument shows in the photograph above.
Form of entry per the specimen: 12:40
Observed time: 9:48
